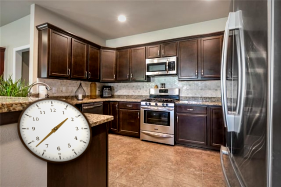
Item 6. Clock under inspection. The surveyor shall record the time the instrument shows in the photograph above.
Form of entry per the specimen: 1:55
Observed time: 1:38
